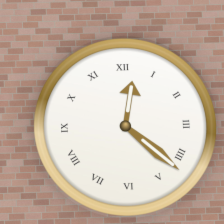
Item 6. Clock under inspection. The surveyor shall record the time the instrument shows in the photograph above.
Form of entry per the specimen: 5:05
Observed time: 12:22
